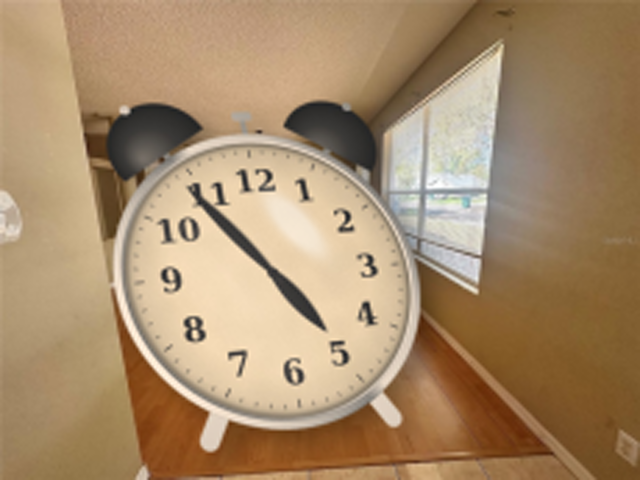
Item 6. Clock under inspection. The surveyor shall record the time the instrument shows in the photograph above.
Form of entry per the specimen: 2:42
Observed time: 4:54
